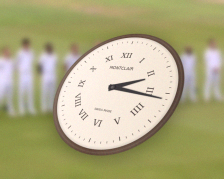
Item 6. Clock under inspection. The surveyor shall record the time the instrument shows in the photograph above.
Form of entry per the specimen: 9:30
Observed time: 2:16
